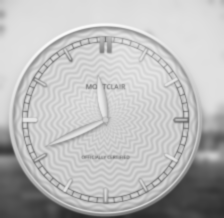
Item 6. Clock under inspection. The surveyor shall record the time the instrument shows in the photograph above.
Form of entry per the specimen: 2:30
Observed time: 11:41
